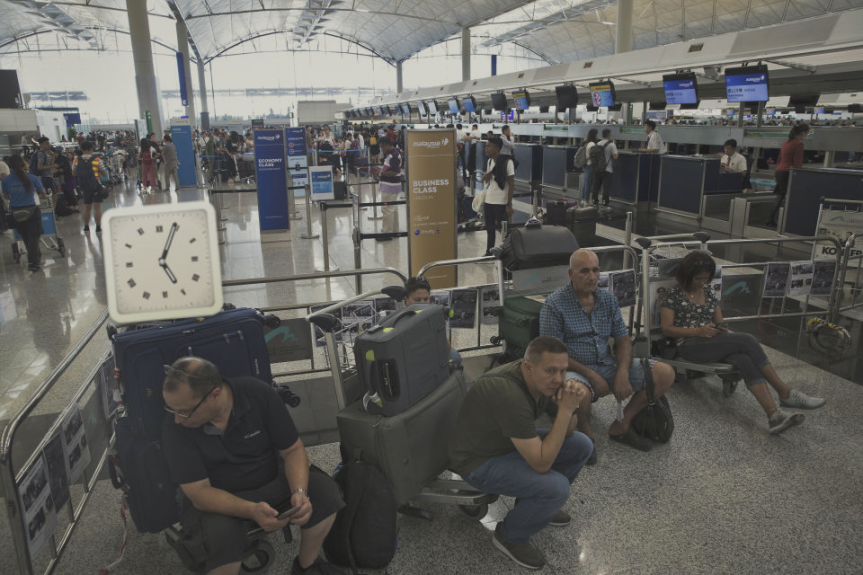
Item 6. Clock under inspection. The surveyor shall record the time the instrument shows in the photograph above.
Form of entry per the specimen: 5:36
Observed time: 5:04
